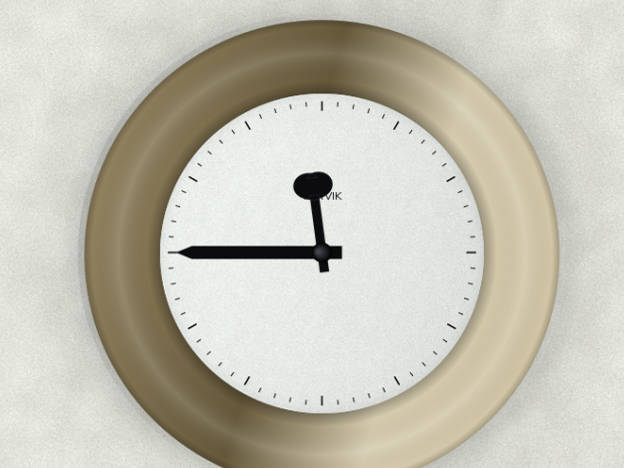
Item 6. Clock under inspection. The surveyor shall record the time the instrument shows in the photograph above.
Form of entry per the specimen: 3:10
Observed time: 11:45
